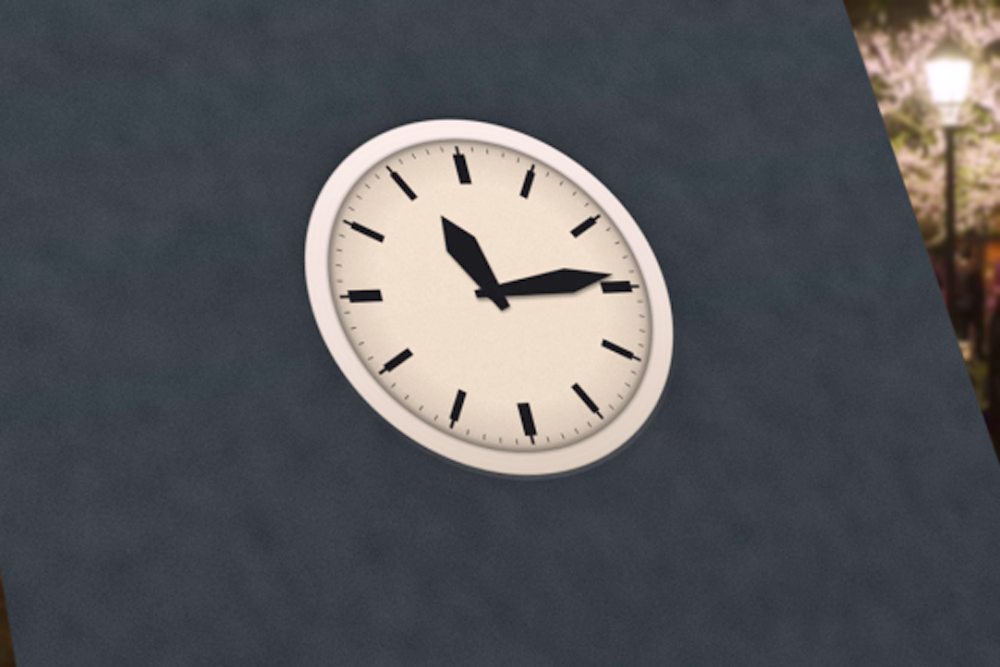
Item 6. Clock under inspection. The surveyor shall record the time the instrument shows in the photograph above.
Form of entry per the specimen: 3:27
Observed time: 11:14
